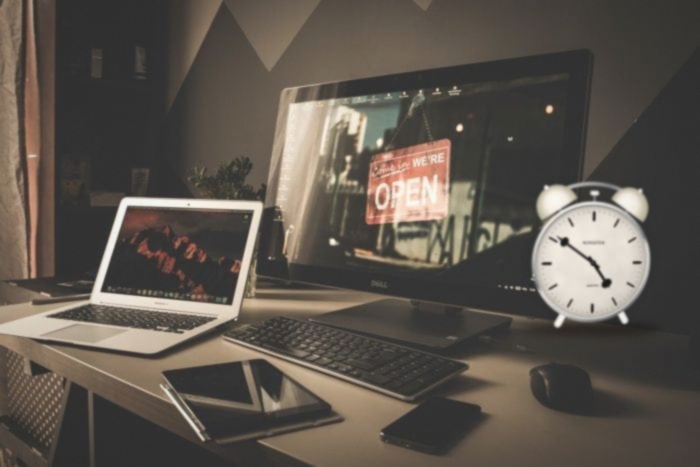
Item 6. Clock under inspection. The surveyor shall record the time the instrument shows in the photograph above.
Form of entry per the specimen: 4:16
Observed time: 4:51
